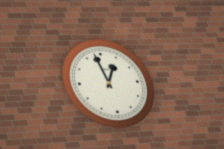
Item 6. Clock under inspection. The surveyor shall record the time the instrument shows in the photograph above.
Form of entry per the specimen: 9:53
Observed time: 12:58
